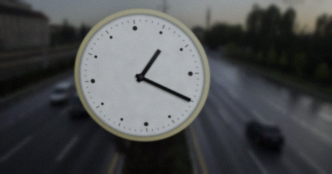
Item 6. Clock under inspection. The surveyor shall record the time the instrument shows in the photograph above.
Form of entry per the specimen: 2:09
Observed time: 1:20
